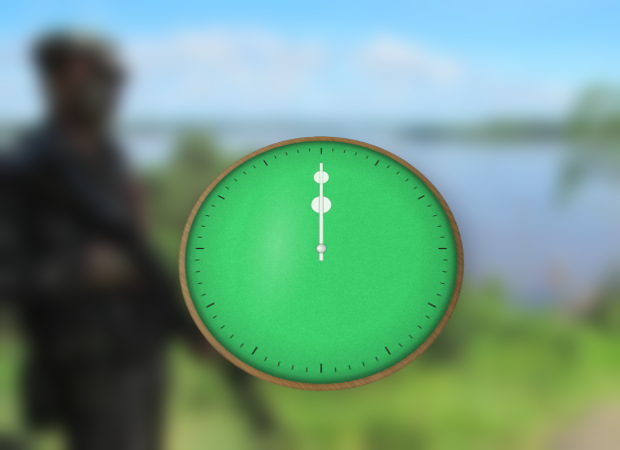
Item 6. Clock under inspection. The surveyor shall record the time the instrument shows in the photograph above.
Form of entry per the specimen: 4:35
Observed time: 12:00
